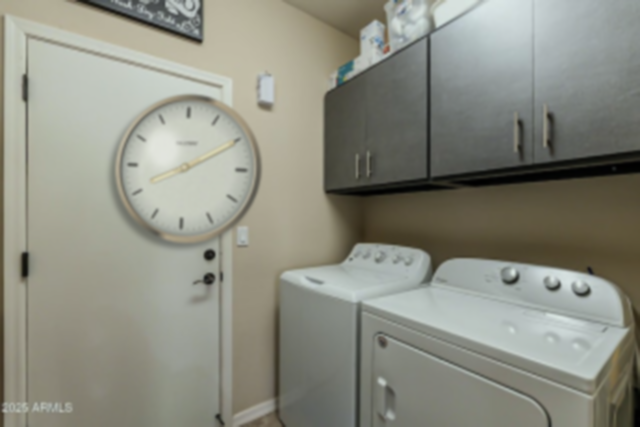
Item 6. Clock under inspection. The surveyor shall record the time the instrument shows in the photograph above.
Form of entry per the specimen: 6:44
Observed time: 8:10
